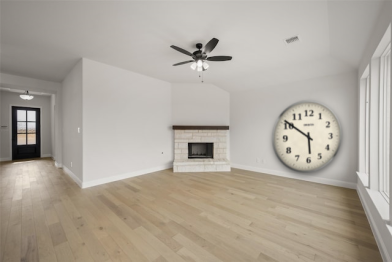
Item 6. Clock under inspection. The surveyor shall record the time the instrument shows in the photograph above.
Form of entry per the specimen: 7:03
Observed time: 5:51
